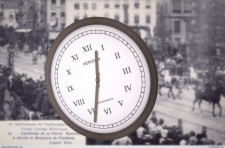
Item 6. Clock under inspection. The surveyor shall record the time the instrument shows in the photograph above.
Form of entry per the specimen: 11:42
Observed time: 12:34
